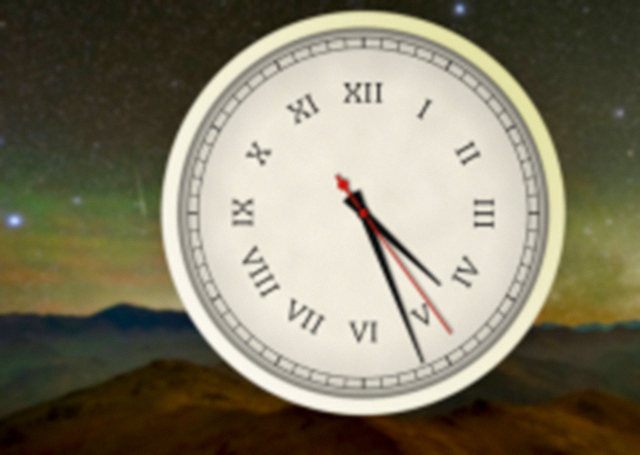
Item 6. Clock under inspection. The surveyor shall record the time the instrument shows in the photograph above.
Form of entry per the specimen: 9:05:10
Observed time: 4:26:24
